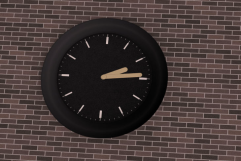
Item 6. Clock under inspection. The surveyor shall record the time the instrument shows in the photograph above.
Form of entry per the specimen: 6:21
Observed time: 2:14
